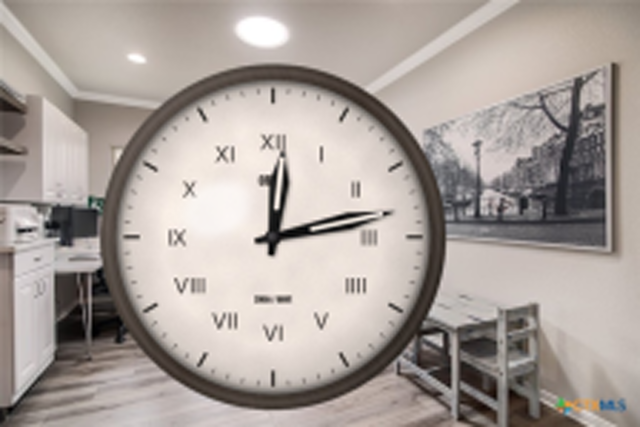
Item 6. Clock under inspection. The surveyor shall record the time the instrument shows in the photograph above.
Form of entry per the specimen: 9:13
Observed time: 12:13
